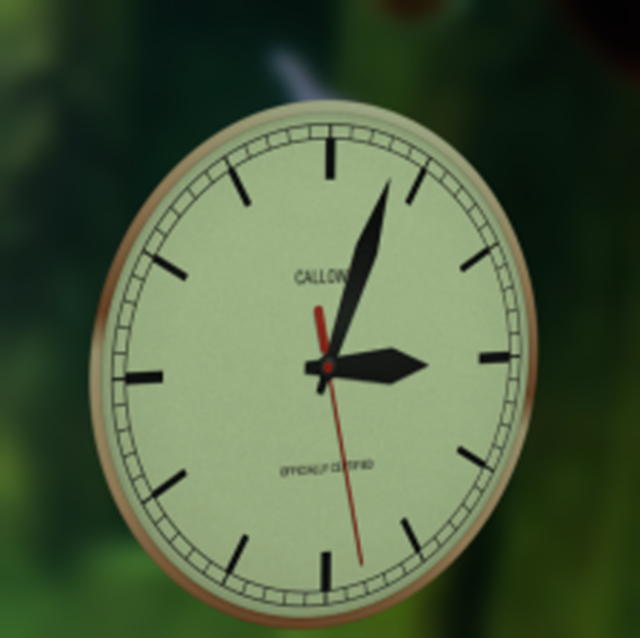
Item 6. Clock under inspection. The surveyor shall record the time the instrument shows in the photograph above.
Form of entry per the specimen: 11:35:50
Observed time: 3:03:28
